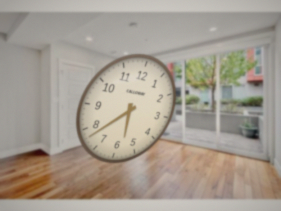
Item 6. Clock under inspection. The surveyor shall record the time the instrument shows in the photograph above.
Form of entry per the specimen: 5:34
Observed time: 5:38
